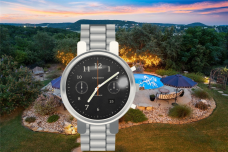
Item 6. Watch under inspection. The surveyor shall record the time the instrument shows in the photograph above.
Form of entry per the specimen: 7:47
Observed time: 7:09
